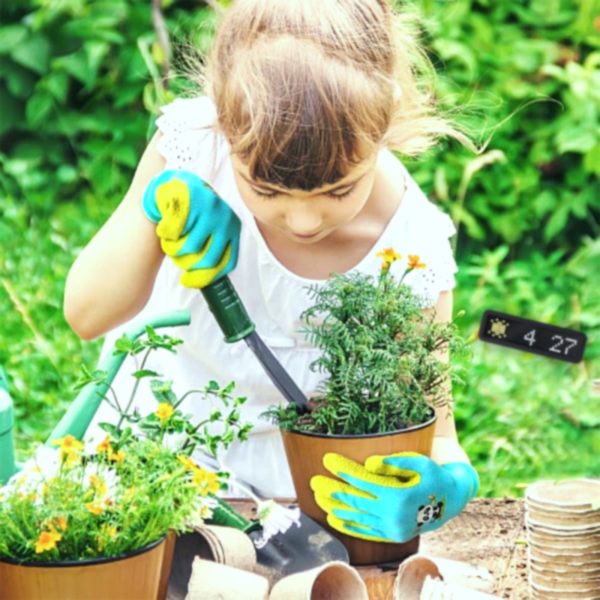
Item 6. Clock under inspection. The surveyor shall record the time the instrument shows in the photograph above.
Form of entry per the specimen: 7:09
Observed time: 4:27
